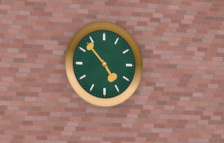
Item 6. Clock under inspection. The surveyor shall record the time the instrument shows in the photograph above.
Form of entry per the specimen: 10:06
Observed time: 4:53
